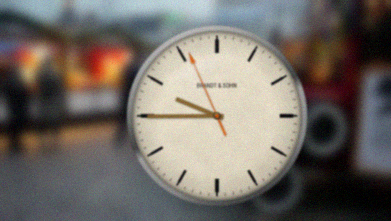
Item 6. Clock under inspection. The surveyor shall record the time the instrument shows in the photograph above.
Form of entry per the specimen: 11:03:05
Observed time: 9:44:56
